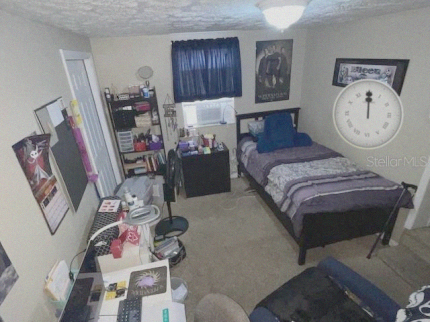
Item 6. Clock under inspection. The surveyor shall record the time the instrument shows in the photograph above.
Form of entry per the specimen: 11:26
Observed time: 12:00
